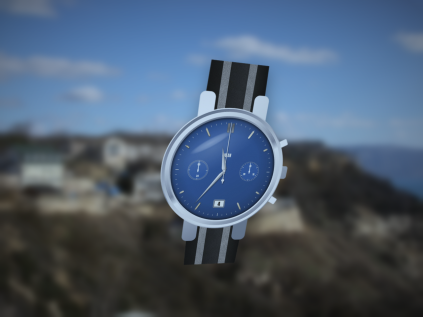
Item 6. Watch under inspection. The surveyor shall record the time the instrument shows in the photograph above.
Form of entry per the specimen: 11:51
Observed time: 11:36
